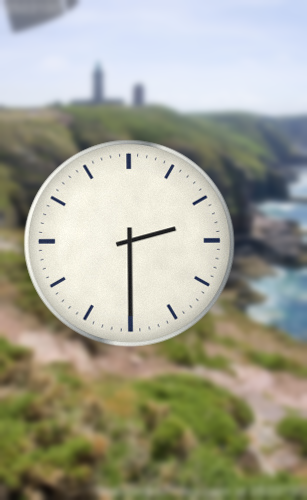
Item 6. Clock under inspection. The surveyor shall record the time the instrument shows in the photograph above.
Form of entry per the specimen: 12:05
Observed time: 2:30
